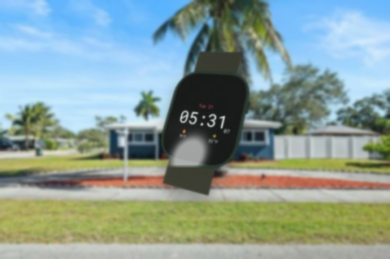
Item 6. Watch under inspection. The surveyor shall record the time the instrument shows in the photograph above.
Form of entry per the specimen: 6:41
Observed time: 5:31
